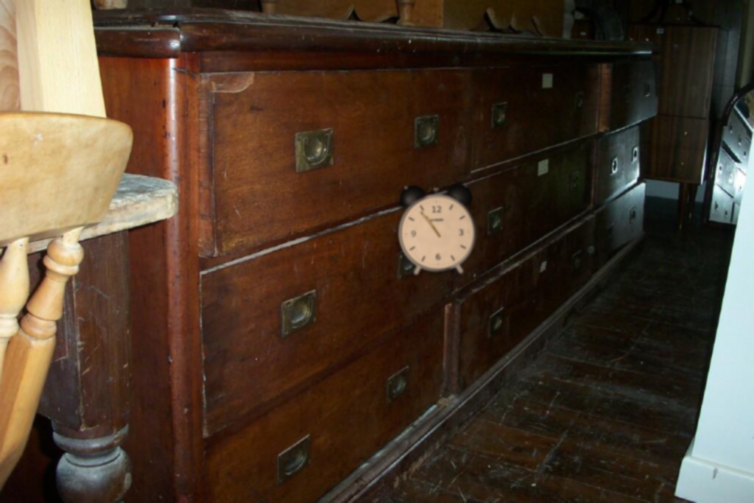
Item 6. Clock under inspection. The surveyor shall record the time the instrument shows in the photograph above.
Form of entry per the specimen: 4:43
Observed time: 10:54
